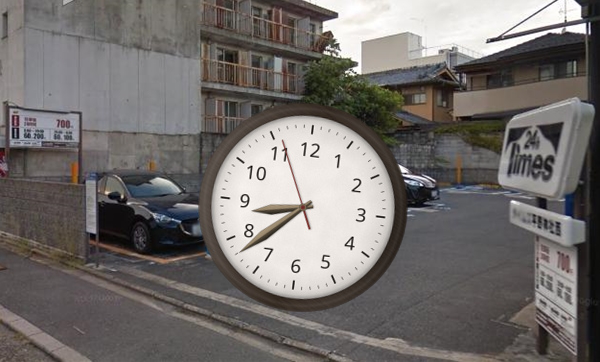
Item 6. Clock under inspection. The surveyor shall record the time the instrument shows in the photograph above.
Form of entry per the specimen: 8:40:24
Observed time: 8:37:56
